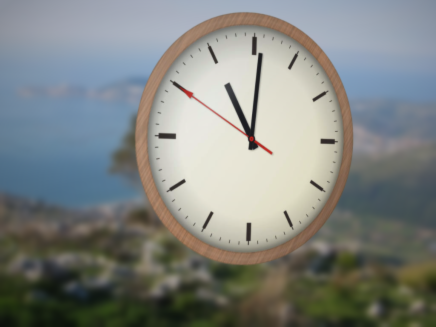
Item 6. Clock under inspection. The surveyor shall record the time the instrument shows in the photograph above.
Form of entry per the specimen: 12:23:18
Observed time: 11:00:50
